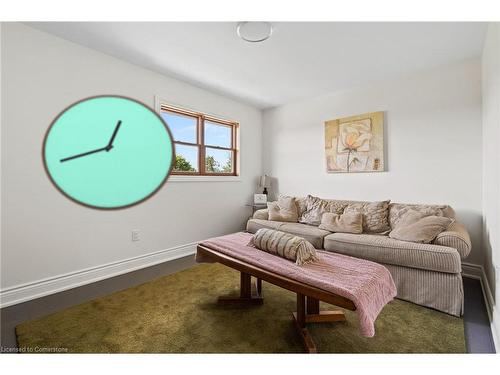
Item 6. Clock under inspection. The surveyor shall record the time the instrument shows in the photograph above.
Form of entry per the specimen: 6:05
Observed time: 12:42
